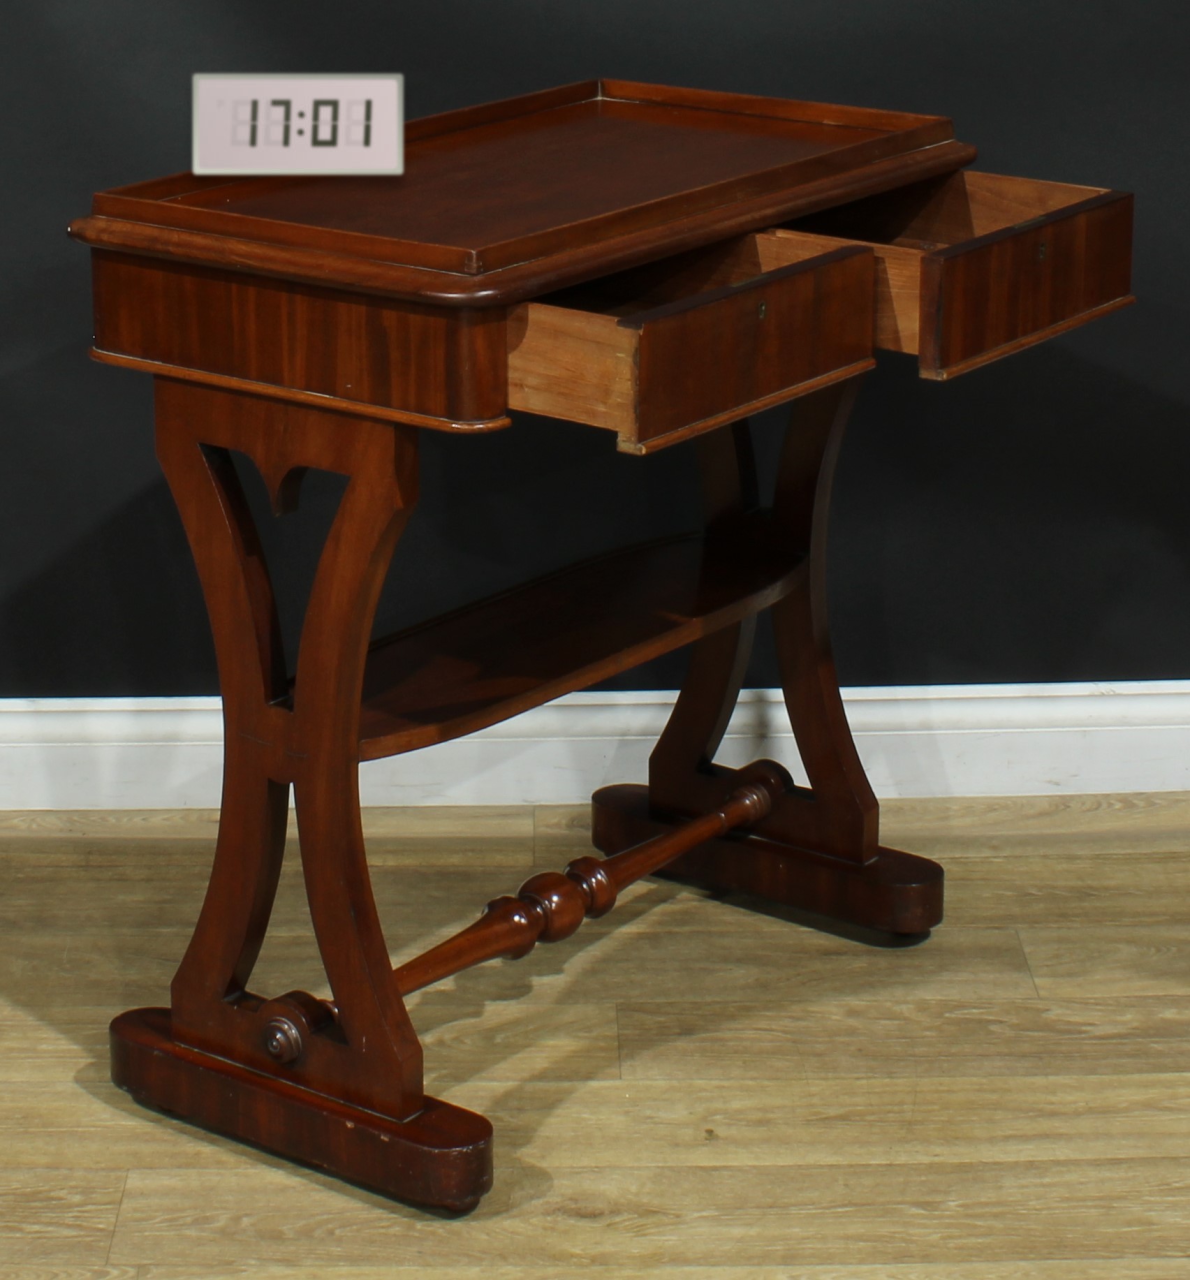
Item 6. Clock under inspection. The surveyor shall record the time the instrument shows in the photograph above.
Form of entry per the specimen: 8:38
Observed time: 17:01
